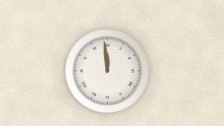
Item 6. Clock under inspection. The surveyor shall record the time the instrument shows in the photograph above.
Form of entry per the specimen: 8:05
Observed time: 11:59
